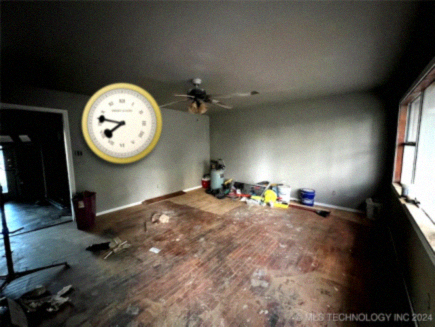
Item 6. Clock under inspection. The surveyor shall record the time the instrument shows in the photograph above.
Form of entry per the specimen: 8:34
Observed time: 7:47
